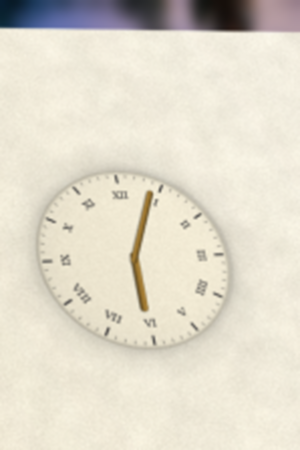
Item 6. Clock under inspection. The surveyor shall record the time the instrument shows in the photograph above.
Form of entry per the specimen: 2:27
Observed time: 6:04
